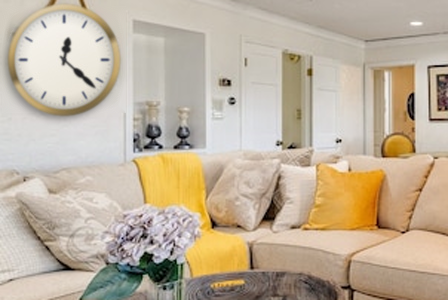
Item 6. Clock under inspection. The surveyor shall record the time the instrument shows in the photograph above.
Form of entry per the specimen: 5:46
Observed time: 12:22
